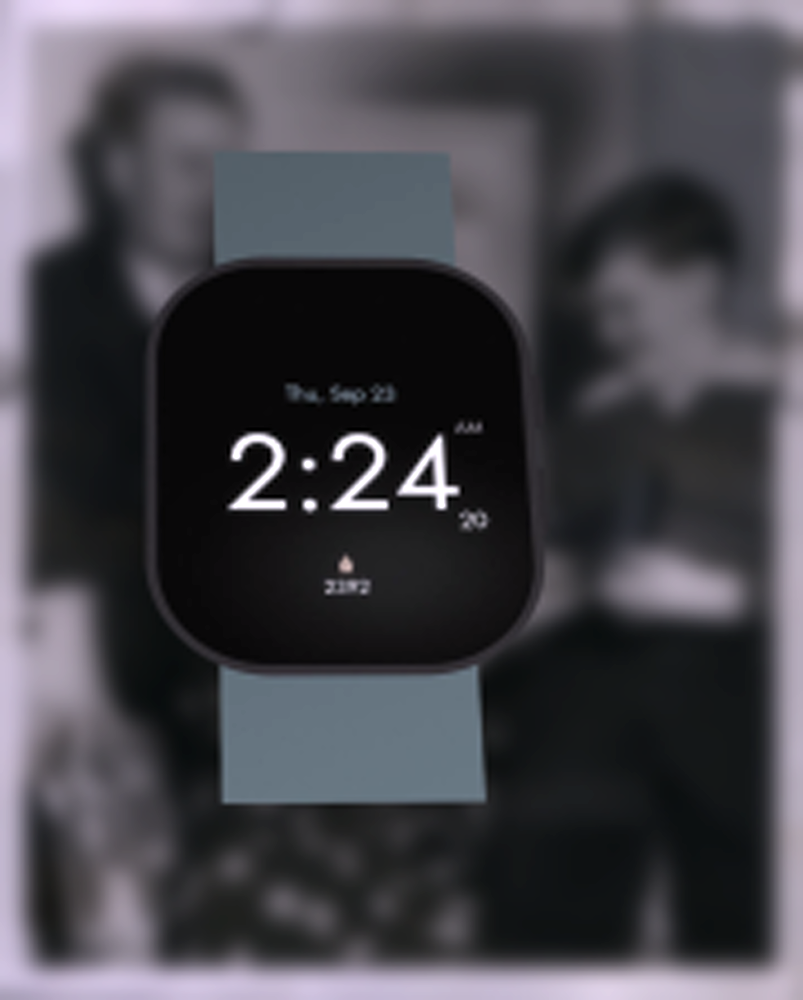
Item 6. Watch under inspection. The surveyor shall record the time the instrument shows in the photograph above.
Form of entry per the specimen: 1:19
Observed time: 2:24
